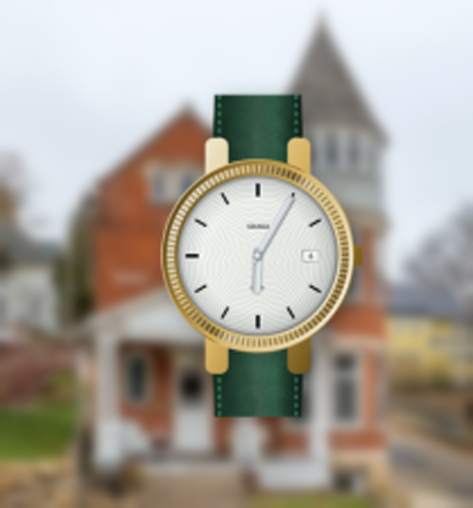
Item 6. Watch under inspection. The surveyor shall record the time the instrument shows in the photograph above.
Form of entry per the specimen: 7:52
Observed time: 6:05
